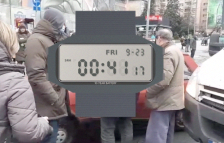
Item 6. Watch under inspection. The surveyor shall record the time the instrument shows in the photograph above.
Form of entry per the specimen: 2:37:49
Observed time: 0:41:17
